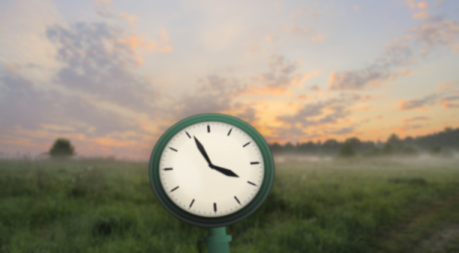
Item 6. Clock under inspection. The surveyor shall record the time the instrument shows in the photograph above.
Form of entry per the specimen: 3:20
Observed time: 3:56
